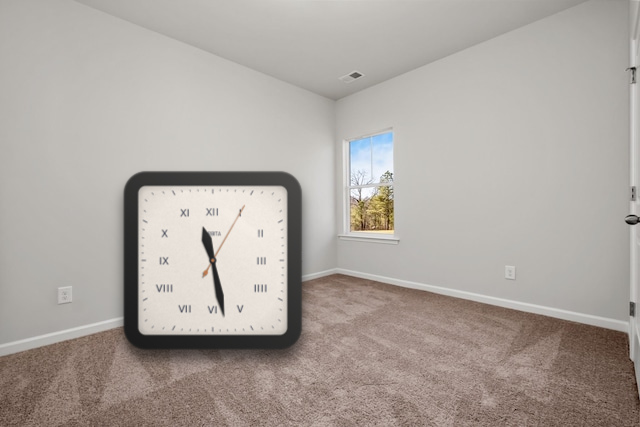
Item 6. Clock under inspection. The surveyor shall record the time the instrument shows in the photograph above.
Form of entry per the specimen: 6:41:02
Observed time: 11:28:05
